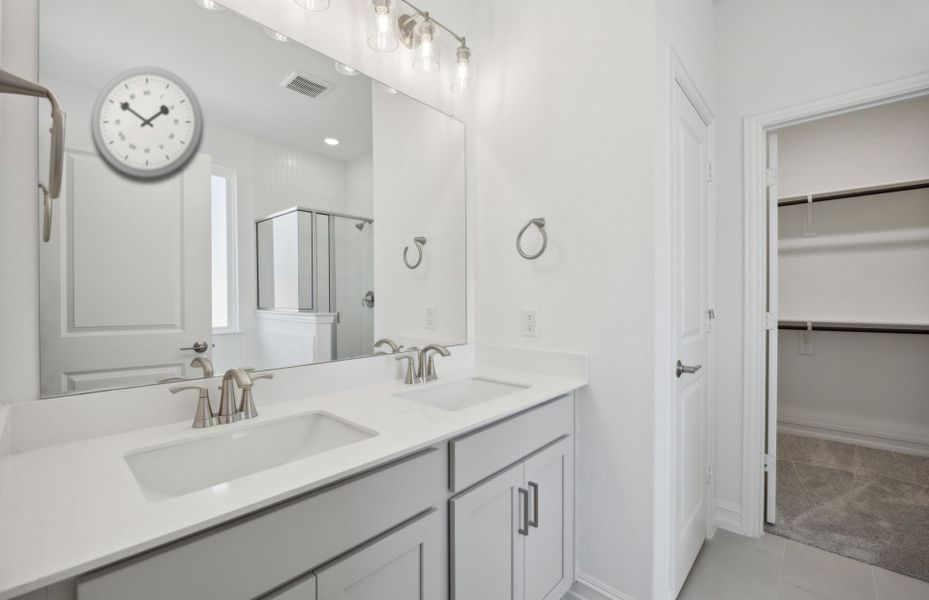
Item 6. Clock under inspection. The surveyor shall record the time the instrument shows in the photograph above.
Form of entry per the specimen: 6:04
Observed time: 1:51
